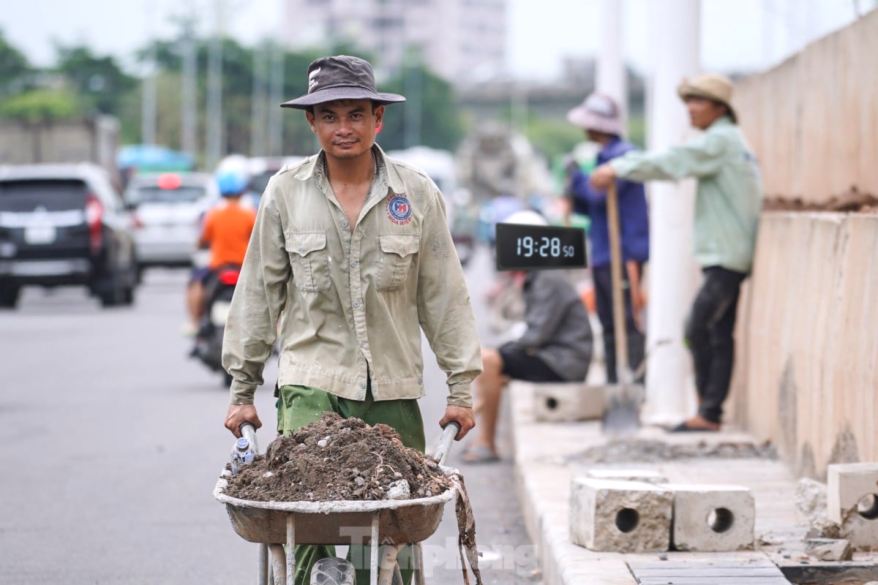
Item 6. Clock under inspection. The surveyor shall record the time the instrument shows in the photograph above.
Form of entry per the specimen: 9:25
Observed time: 19:28
